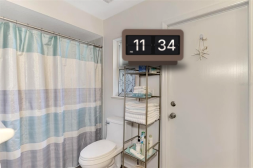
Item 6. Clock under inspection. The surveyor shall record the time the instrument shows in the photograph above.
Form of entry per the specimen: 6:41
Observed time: 11:34
